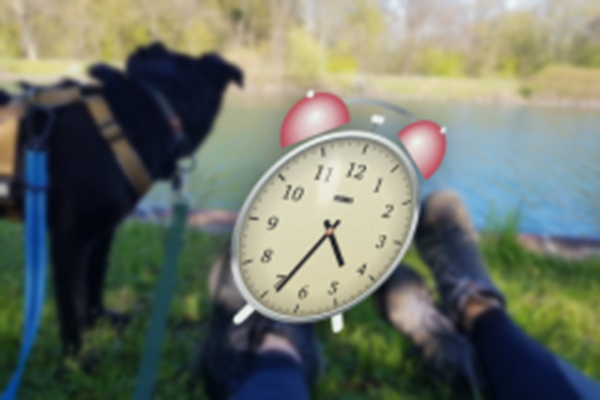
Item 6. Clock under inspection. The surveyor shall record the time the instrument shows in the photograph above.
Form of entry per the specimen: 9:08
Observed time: 4:34
